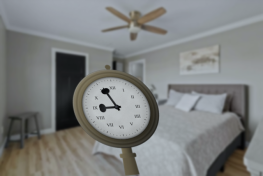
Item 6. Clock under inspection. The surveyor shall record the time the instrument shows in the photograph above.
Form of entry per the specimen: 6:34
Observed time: 8:56
